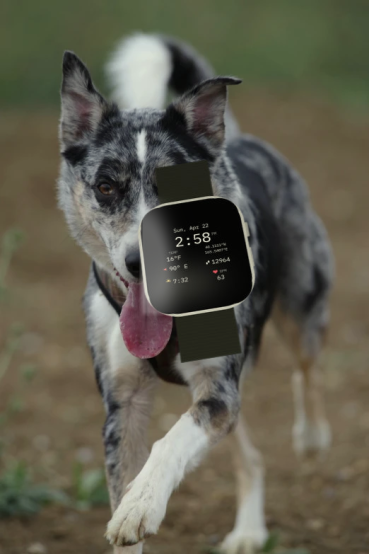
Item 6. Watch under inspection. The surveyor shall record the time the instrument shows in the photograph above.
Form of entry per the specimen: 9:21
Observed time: 2:58
